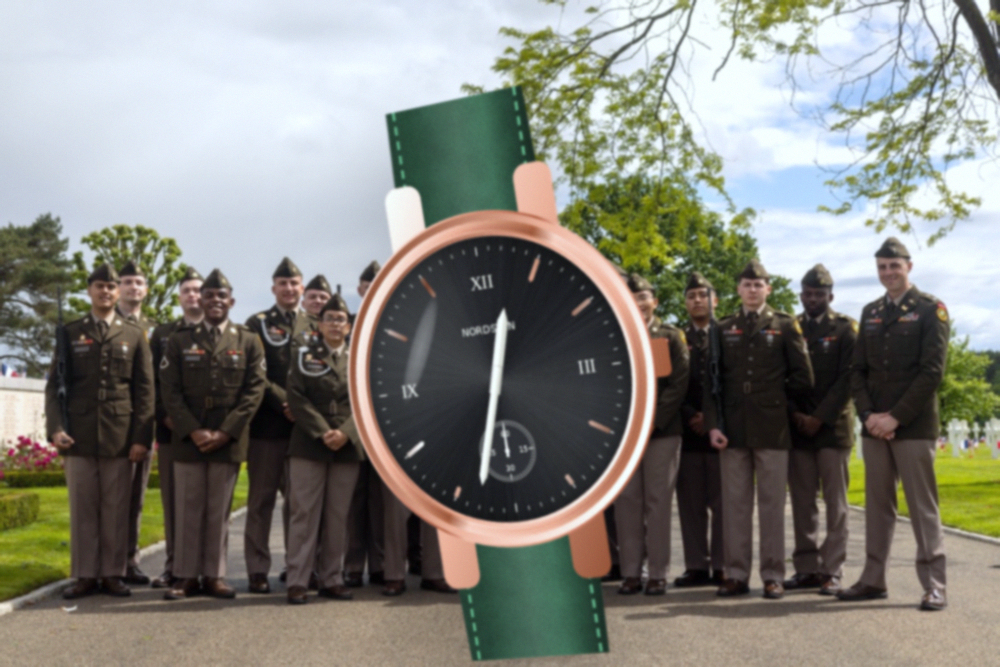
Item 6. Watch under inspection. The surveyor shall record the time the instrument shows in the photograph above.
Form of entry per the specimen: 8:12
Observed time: 12:33
